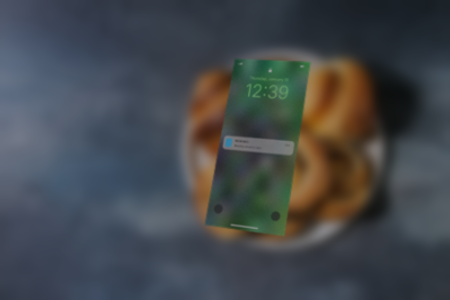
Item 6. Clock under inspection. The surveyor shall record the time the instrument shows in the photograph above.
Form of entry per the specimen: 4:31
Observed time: 12:39
